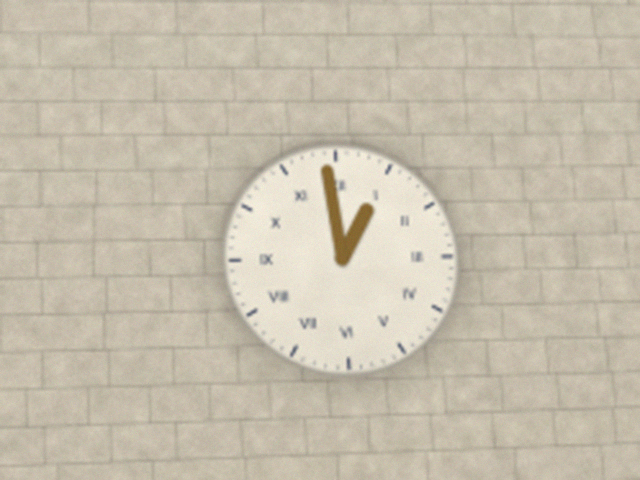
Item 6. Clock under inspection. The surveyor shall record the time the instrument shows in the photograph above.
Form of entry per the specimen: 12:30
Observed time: 12:59
